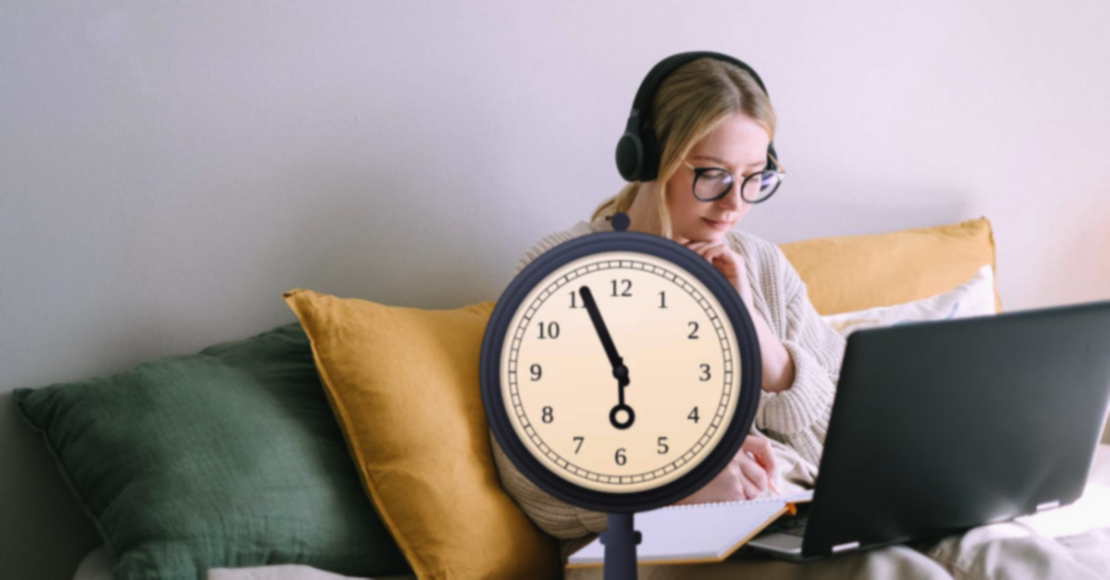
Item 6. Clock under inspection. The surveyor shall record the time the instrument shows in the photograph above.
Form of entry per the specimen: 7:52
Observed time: 5:56
